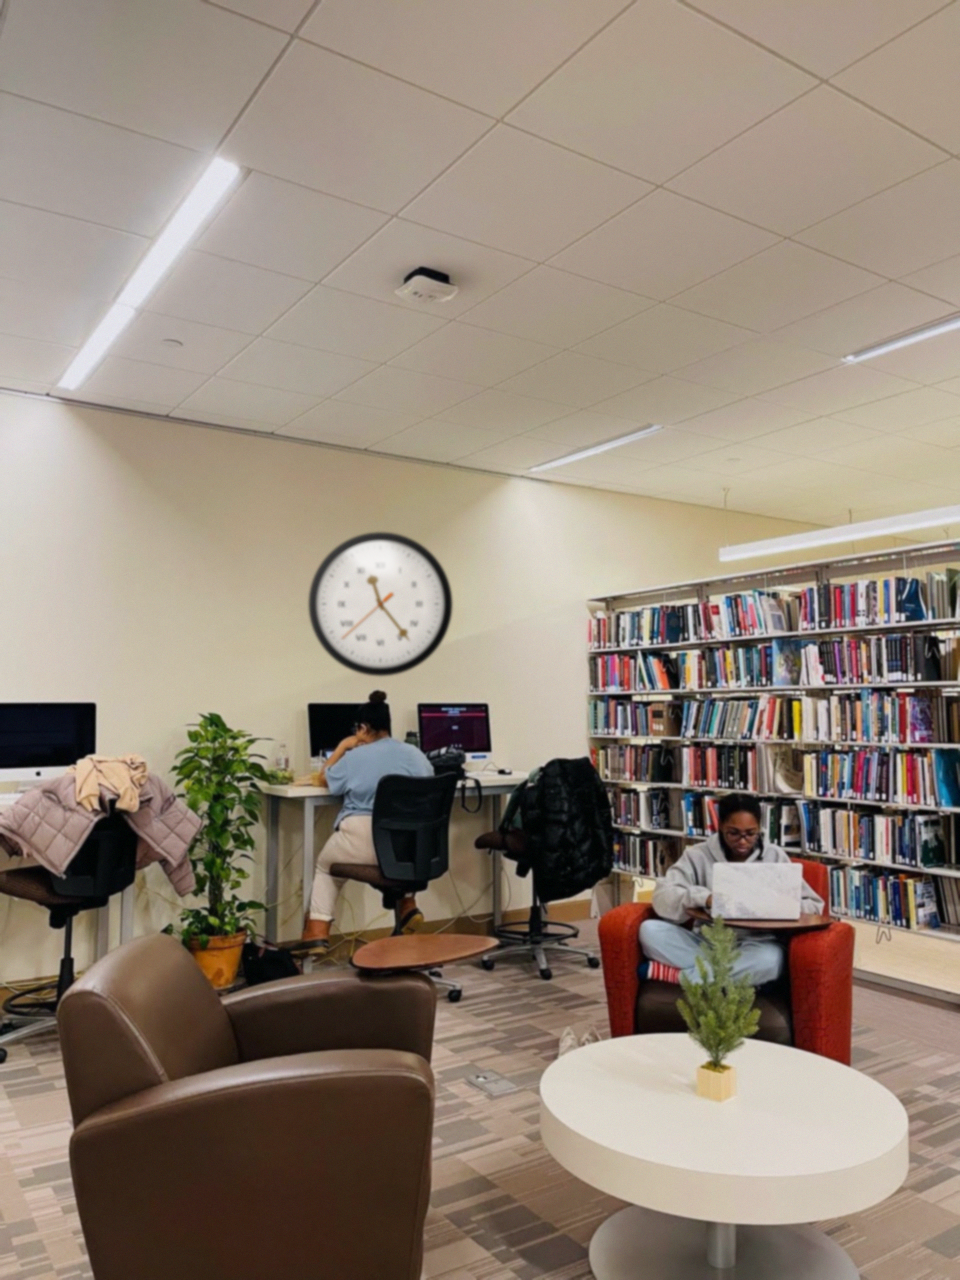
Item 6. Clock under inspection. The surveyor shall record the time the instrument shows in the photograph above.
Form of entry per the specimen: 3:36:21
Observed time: 11:23:38
